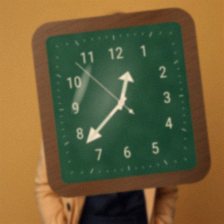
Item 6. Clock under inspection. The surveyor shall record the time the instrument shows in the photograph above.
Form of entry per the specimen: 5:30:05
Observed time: 12:37:53
